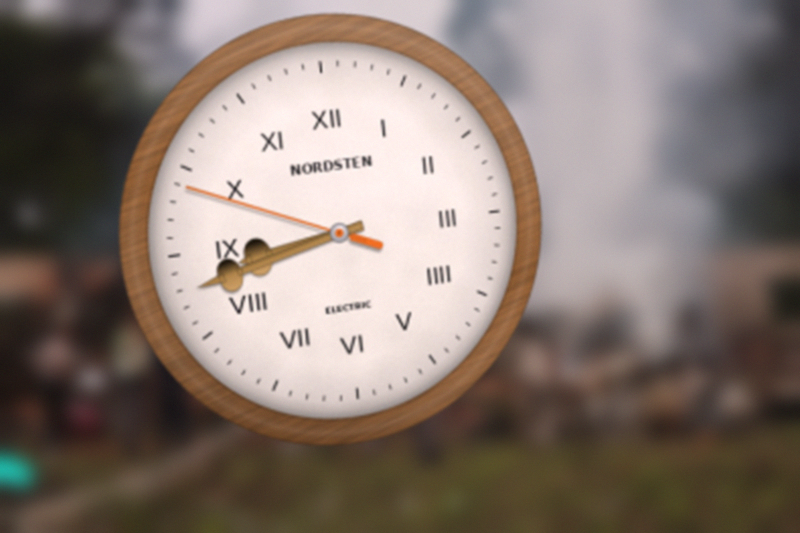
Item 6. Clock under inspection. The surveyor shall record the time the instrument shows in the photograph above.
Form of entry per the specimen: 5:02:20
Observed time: 8:42:49
